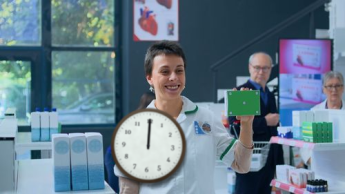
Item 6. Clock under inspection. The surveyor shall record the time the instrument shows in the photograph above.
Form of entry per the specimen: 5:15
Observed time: 12:00
